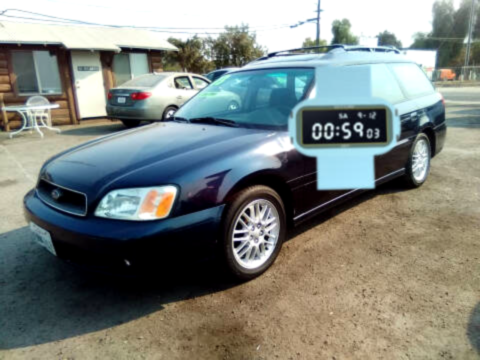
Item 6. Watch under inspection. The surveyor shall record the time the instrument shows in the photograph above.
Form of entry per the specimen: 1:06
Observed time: 0:59
